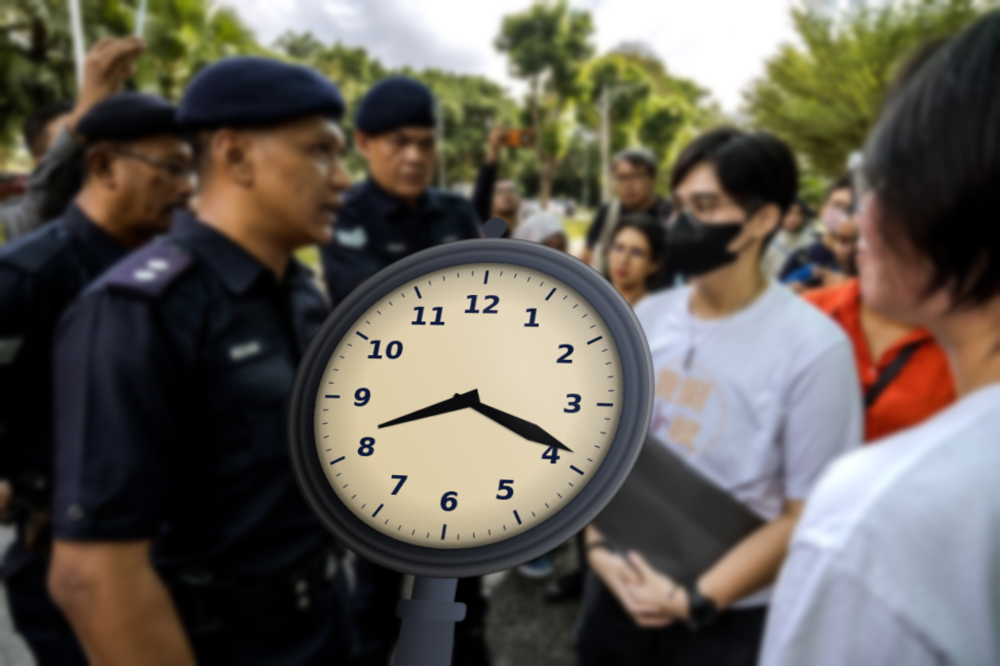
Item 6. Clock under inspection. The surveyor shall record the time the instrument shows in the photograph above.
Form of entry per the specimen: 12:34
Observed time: 8:19
